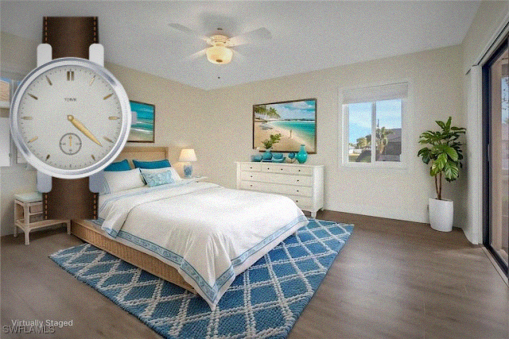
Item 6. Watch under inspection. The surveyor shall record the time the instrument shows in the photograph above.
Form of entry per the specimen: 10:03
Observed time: 4:22
